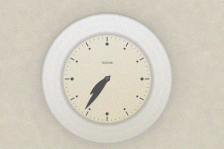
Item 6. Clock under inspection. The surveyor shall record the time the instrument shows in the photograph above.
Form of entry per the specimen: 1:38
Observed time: 7:36
